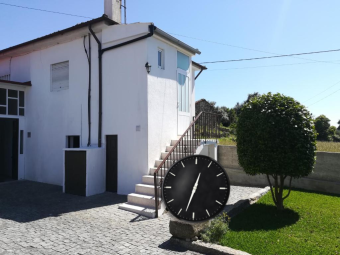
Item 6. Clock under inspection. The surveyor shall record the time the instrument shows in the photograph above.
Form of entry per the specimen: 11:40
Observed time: 12:33
